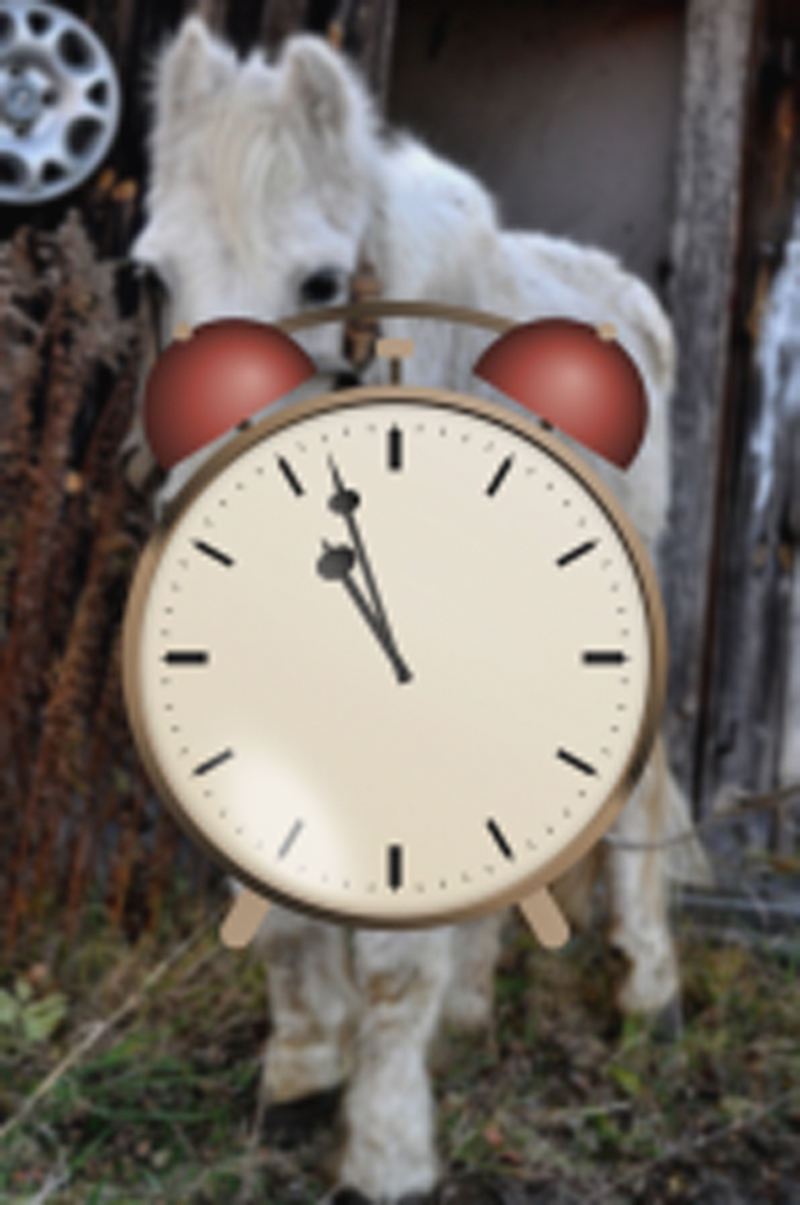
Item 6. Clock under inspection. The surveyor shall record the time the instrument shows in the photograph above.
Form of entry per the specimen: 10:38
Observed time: 10:57
